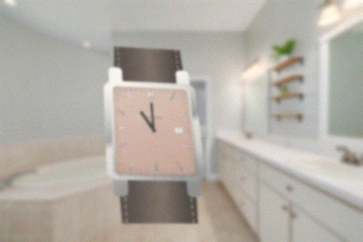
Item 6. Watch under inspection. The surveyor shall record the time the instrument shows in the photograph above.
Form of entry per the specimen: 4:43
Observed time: 11:00
